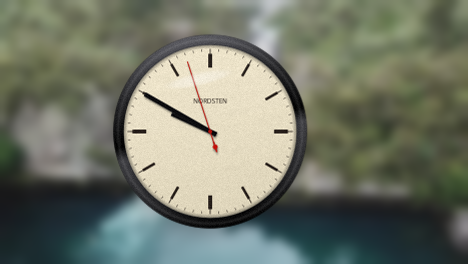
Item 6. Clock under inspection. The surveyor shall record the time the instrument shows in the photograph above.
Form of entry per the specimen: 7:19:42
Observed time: 9:49:57
